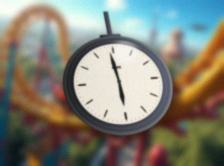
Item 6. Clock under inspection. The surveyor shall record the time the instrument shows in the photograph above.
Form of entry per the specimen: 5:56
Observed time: 5:59
